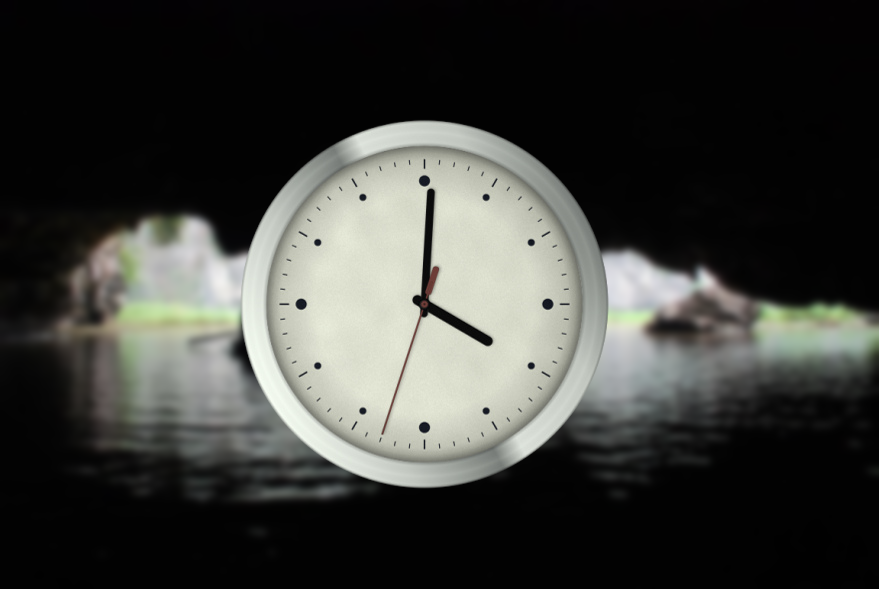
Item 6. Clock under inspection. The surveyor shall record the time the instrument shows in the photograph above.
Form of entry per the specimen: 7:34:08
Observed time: 4:00:33
